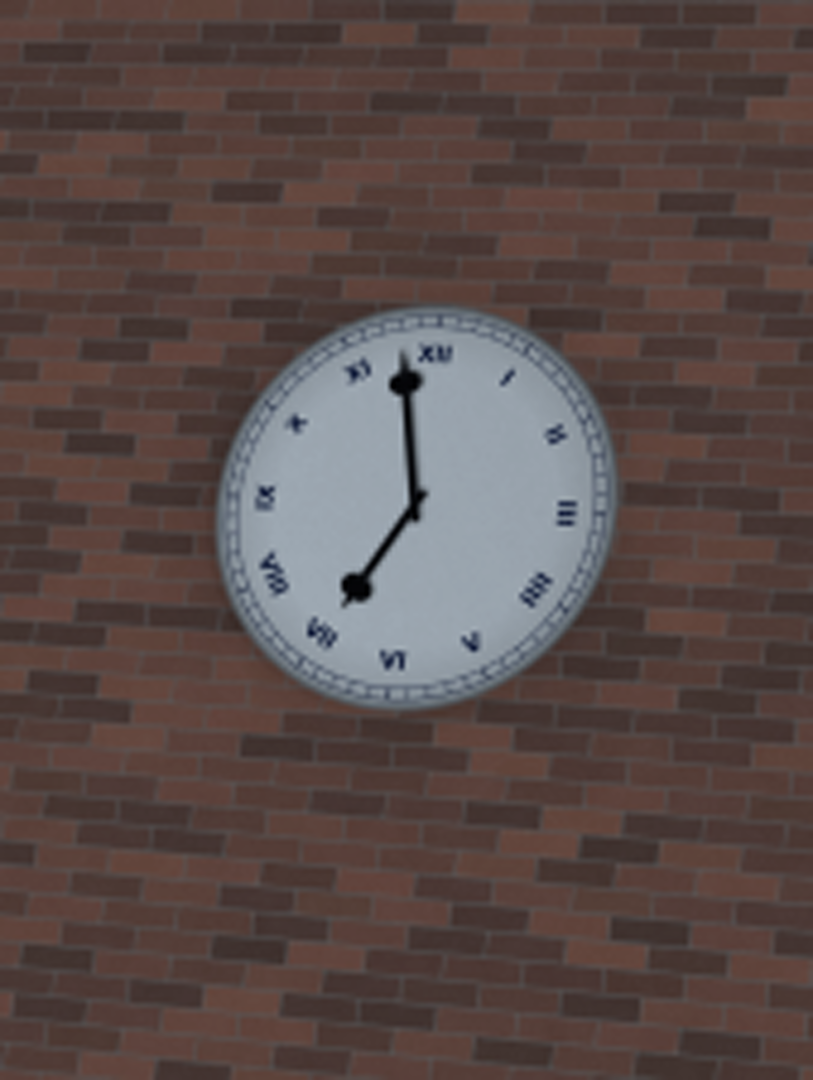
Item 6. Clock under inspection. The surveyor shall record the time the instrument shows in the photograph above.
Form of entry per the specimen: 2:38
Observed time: 6:58
